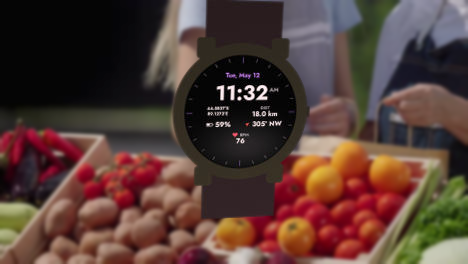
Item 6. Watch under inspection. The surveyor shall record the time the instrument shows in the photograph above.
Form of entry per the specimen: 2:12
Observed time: 11:32
